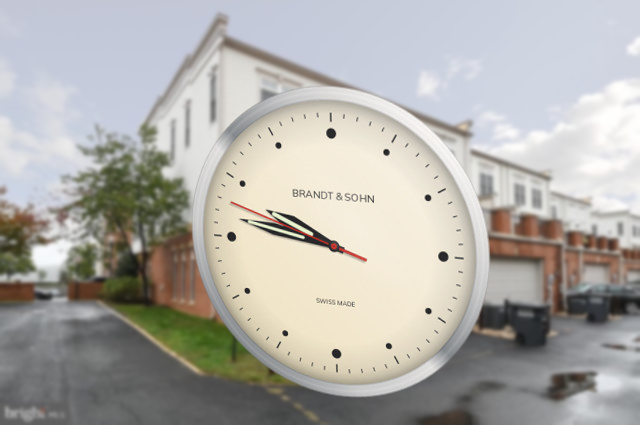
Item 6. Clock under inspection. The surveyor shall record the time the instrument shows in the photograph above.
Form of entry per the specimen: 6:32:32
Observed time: 9:46:48
